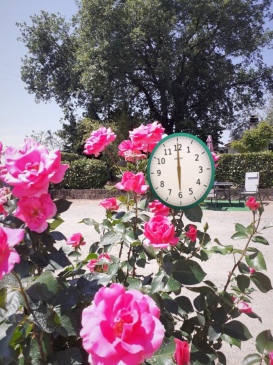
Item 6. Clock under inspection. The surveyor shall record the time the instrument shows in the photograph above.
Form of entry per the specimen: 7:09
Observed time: 6:00
